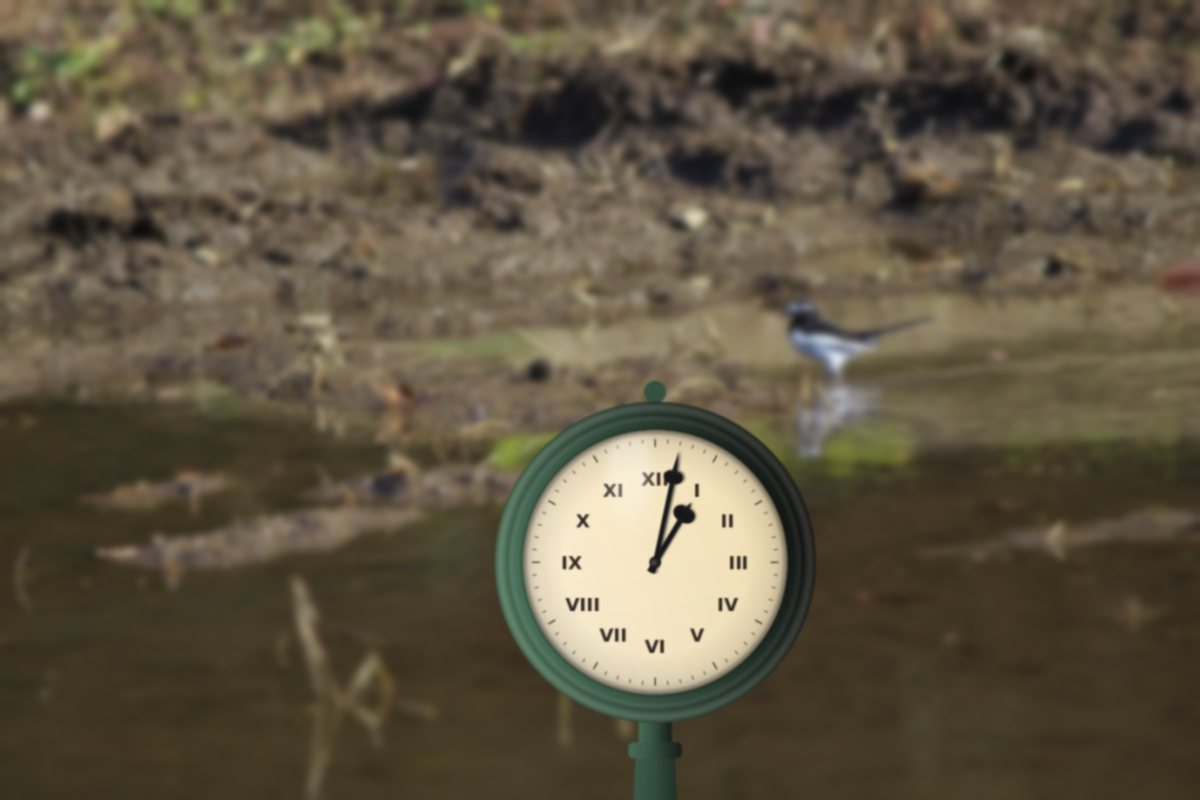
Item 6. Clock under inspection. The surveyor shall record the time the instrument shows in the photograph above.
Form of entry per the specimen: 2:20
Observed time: 1:02
